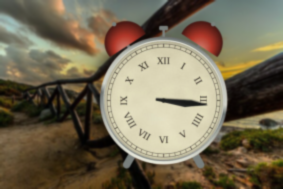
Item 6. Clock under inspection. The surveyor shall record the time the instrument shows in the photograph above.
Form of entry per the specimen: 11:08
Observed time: 3:16
